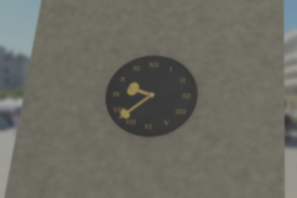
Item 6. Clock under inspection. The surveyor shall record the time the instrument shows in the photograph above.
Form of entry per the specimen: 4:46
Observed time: 9:38
